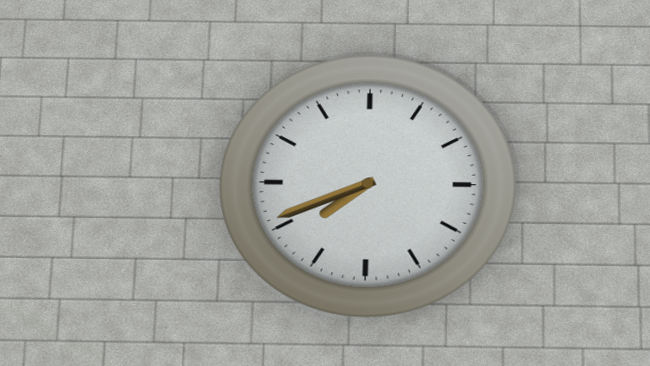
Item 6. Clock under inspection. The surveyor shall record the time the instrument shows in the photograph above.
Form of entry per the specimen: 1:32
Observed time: 7:41
